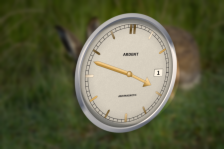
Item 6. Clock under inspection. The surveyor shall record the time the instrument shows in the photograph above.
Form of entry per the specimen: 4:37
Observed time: 3:48
